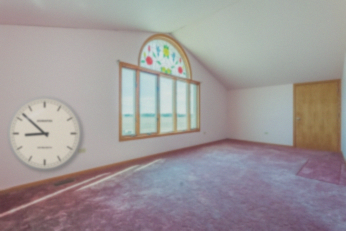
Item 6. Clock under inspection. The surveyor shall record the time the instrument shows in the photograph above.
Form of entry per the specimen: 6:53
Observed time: 8:52
